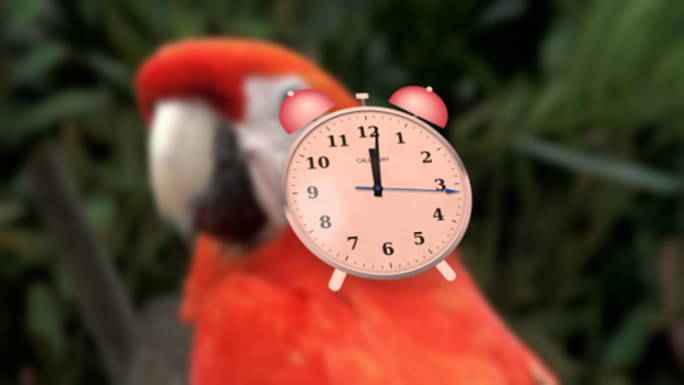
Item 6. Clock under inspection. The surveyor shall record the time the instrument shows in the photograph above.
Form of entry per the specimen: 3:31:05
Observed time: 12:01:16
